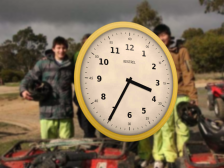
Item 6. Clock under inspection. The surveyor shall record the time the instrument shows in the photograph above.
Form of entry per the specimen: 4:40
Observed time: 3:35
